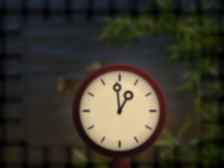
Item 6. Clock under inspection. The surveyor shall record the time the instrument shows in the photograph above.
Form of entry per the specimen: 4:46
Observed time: 12:59
